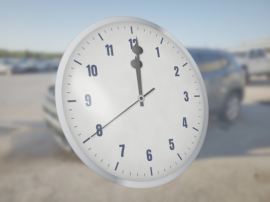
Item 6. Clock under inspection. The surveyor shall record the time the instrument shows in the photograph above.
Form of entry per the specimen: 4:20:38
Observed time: 12:00:40
